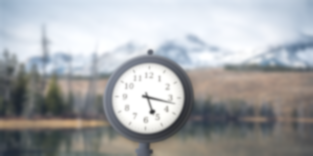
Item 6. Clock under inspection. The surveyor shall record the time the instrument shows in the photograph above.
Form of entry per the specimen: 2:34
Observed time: 5:17
